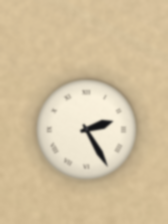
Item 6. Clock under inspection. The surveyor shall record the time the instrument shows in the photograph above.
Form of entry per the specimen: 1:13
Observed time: 2:25
